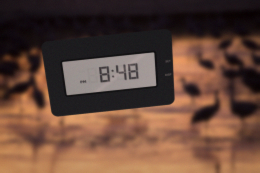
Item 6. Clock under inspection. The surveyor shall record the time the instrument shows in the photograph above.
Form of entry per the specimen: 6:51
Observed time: 8:48
